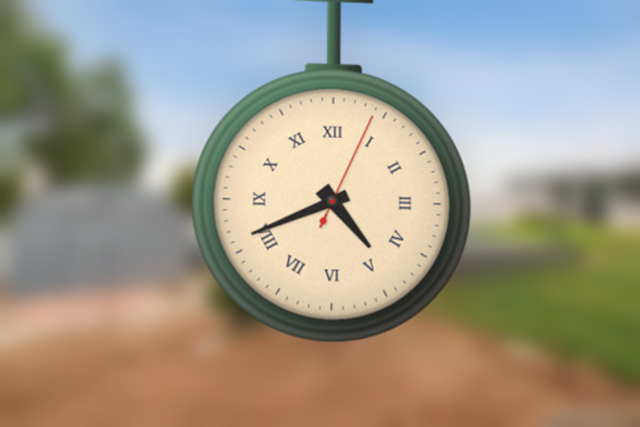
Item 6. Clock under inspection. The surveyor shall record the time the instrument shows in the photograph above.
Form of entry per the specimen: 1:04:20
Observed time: 4:41:04
